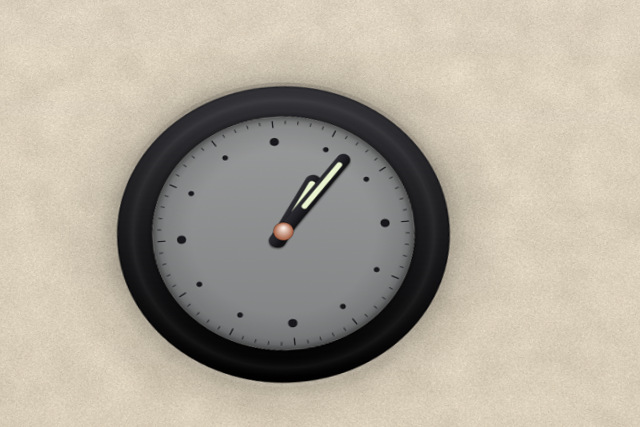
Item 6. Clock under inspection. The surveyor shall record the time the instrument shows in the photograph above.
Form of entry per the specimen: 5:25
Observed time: 1:07
